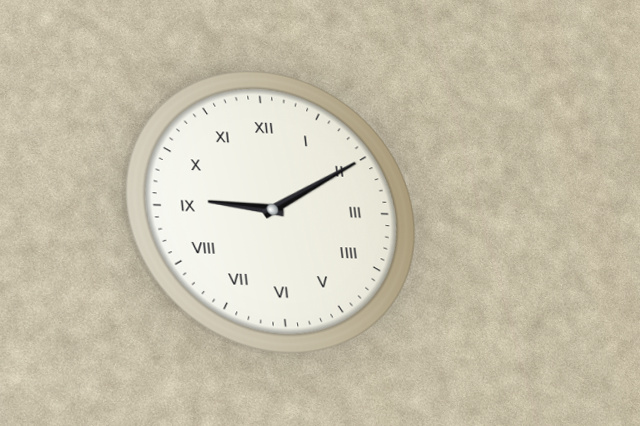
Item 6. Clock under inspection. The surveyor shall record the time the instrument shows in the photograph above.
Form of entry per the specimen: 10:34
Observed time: 9:10
